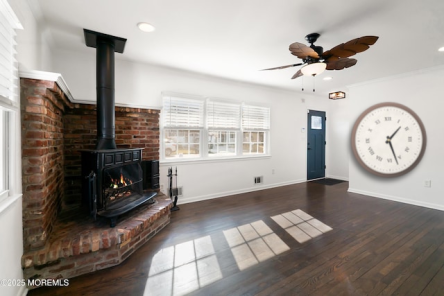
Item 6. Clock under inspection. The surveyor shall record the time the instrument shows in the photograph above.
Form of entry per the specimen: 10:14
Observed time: 1:27
